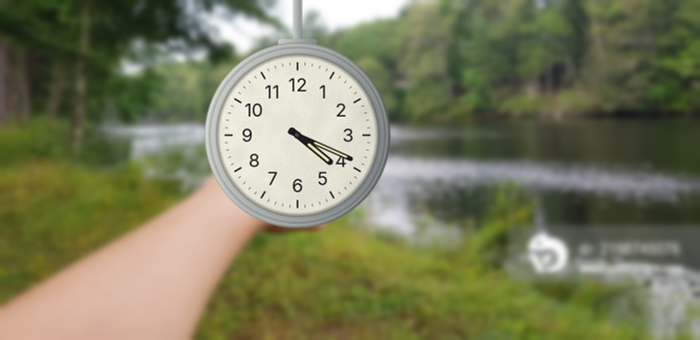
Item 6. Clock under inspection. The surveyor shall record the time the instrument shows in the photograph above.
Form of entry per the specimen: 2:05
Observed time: 4:19
